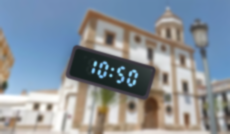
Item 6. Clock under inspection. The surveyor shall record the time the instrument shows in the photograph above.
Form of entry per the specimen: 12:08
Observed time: 10:50
